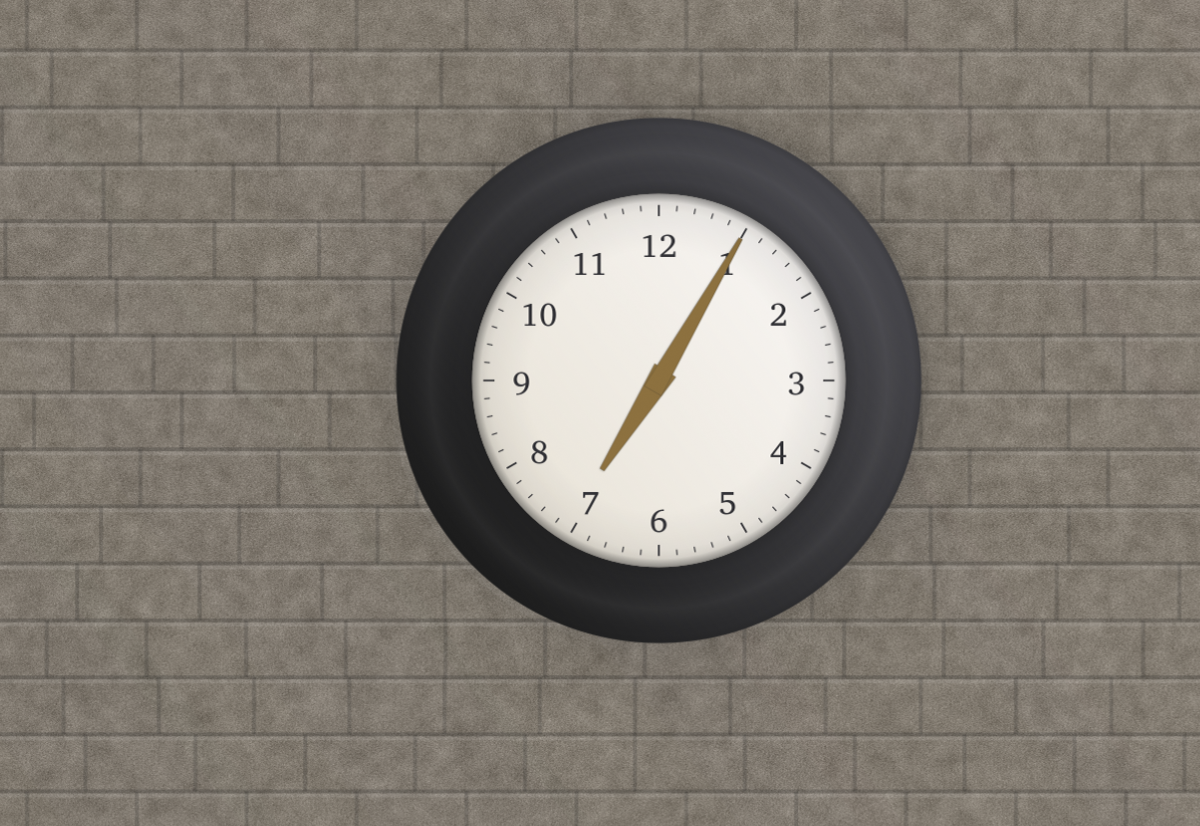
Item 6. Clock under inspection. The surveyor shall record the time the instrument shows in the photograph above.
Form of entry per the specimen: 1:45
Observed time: 7:05
